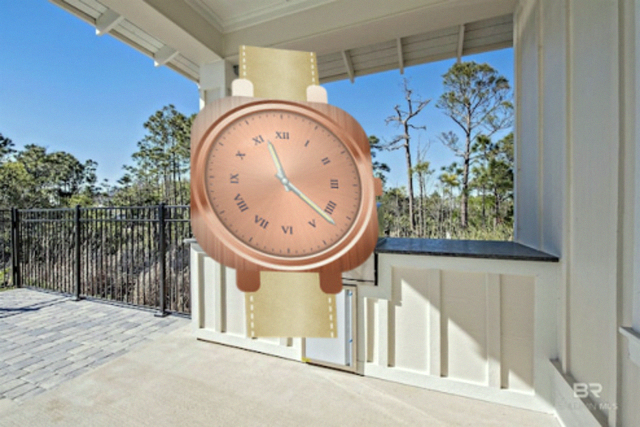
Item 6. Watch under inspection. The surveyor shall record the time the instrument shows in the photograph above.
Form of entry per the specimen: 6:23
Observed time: 11:22
